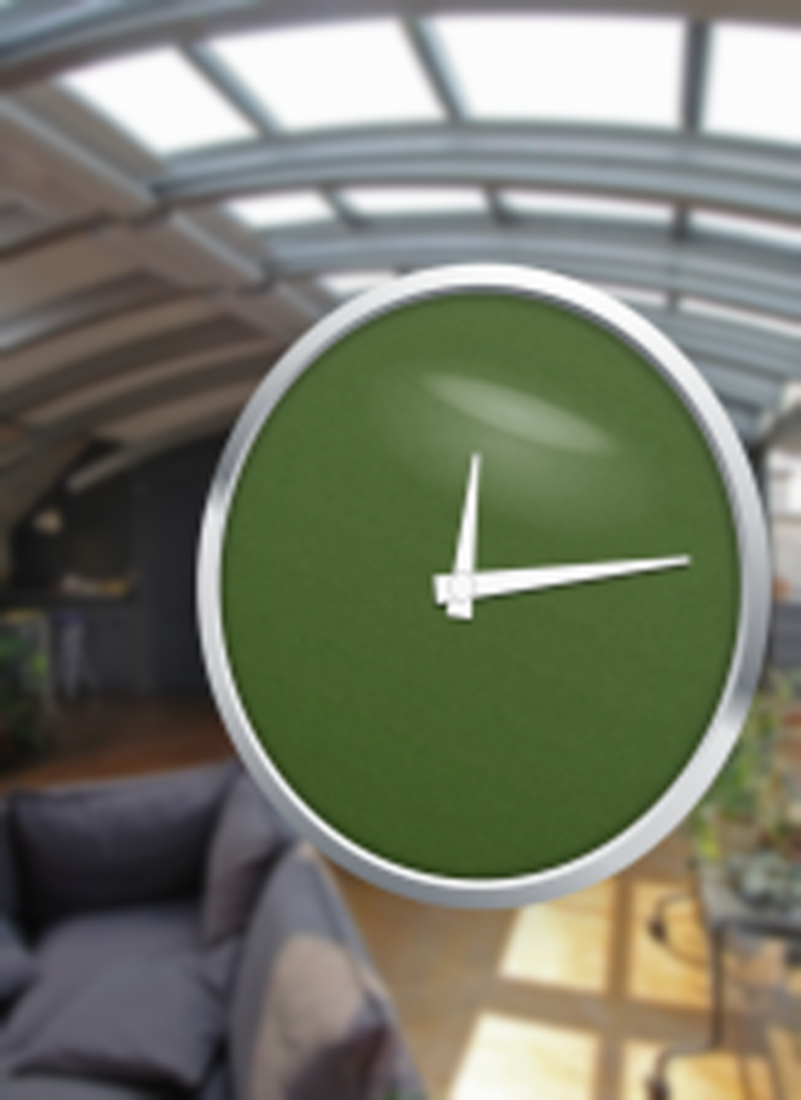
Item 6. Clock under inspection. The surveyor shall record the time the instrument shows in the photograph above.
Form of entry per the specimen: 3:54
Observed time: 12:14
